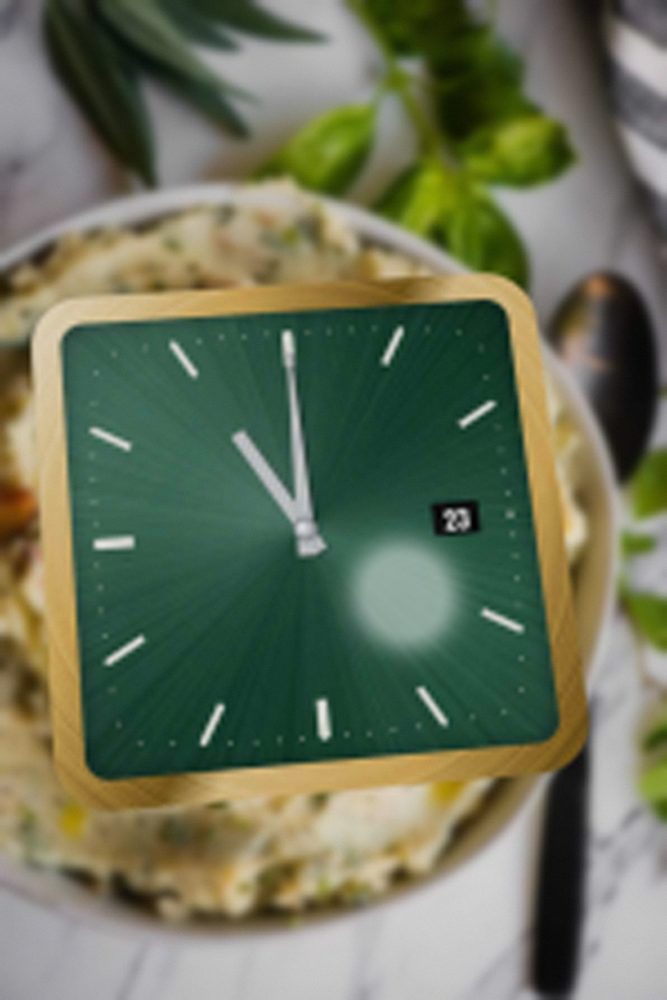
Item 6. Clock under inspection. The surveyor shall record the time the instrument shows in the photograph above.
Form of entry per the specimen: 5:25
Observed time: 11:00
